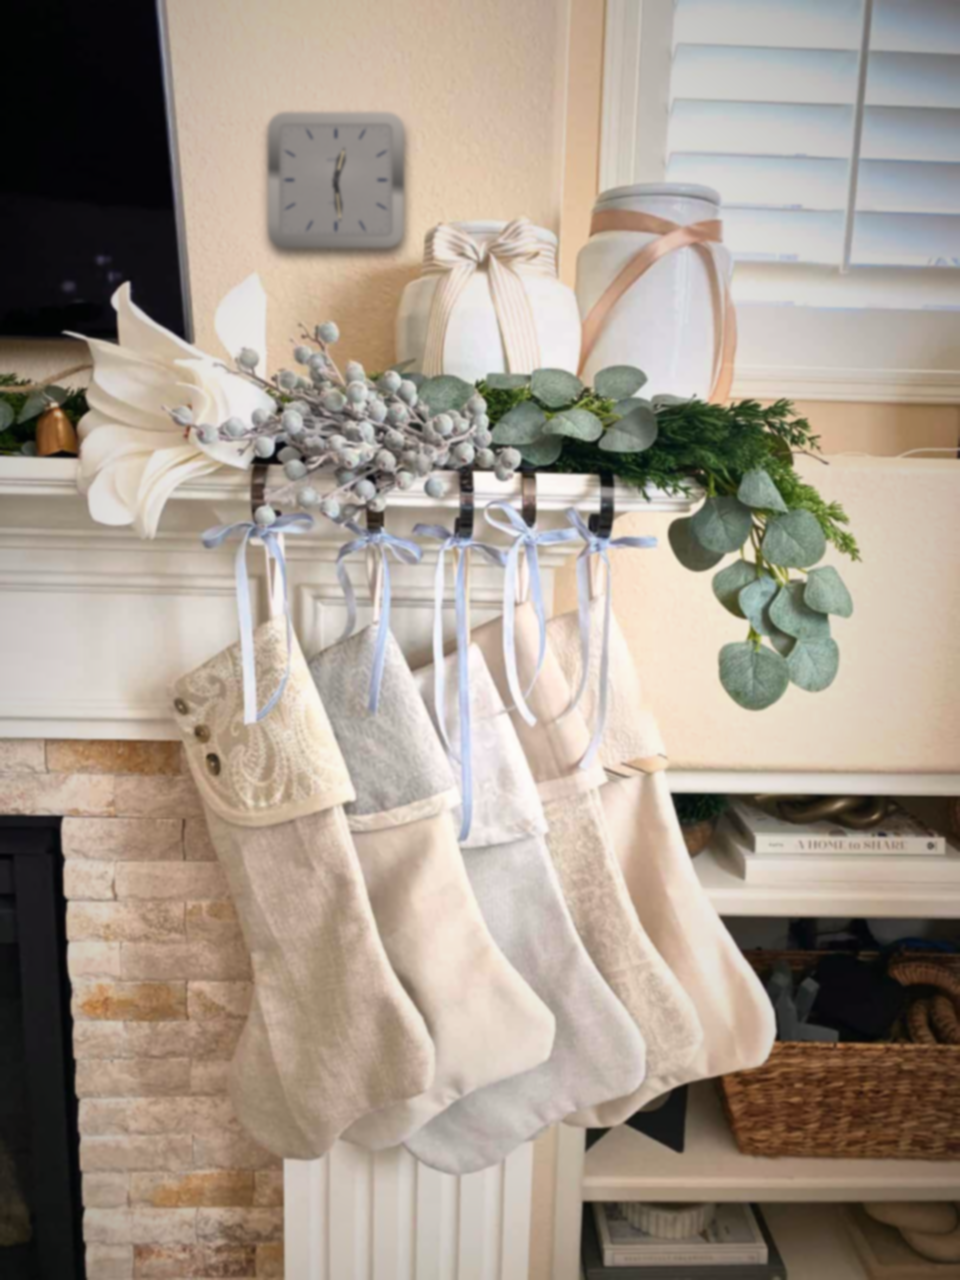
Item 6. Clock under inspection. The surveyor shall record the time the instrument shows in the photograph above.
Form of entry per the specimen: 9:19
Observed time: 12:29
